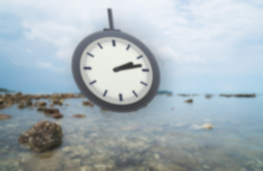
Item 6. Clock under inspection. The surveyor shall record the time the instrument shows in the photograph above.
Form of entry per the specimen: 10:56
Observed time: 2:13
